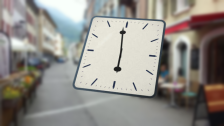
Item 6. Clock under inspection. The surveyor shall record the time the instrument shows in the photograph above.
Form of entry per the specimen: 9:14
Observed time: 5:59
